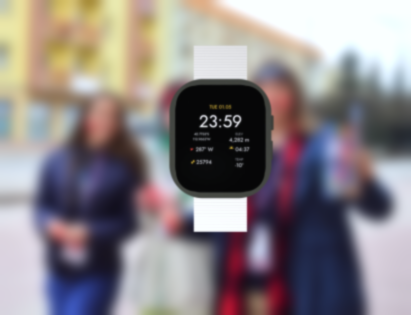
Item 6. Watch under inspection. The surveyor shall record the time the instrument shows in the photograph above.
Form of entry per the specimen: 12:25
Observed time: 23:59
